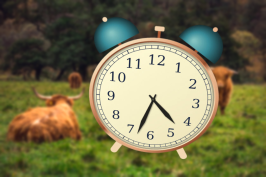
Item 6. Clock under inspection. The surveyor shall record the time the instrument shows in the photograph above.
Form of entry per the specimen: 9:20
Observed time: 4:33
